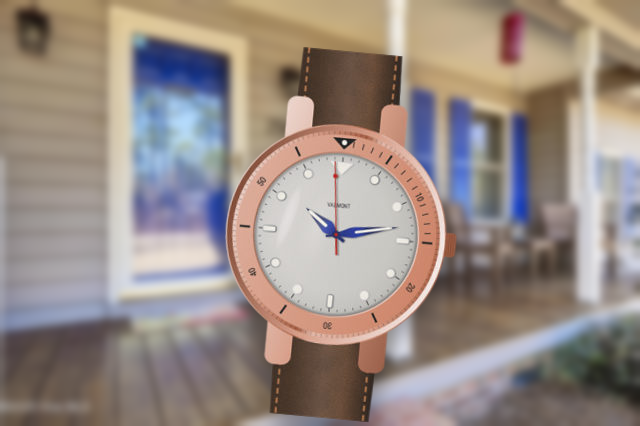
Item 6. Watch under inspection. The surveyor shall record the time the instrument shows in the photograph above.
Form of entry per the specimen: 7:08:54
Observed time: 10:12:59
